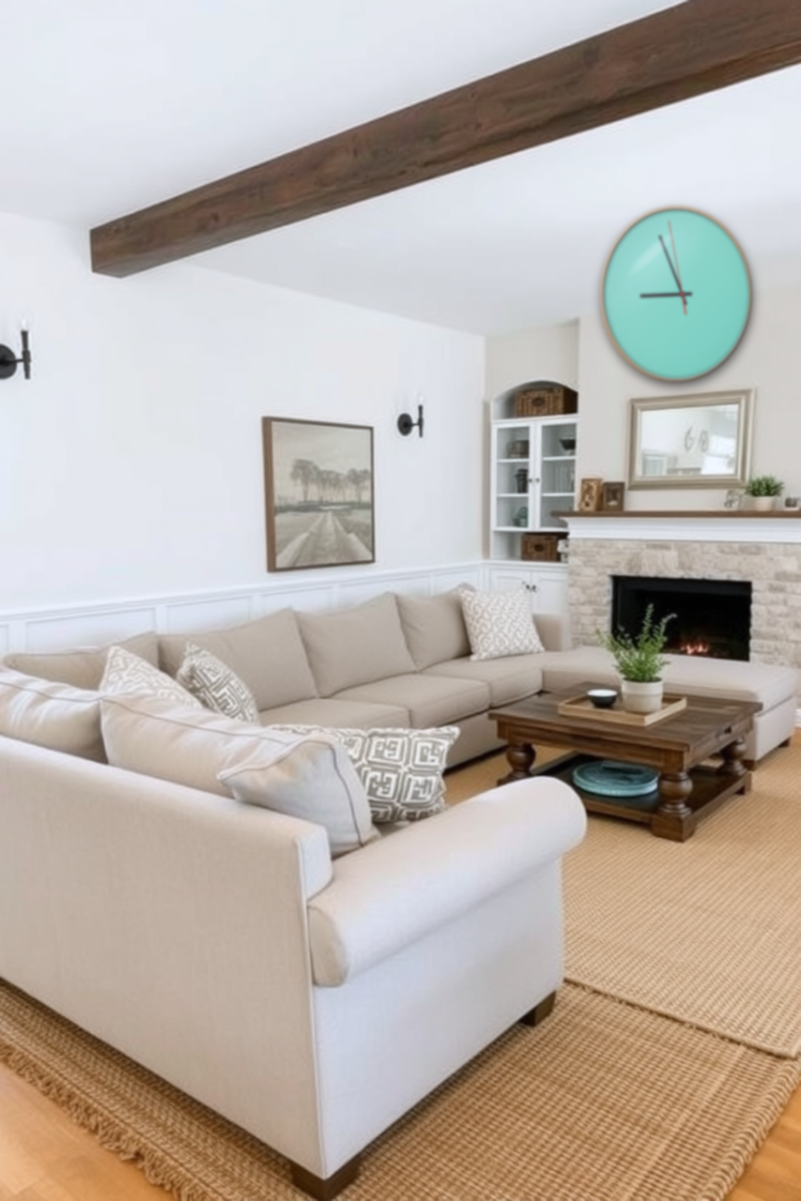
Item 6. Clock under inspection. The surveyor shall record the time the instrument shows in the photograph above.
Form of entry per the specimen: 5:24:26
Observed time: 8:55:58
